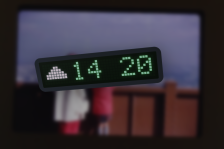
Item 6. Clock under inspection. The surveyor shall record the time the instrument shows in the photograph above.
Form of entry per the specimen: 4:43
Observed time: 14:20
